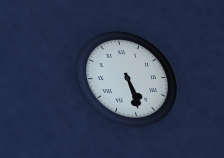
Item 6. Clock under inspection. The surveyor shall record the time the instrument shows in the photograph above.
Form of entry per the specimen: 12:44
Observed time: 5:29
